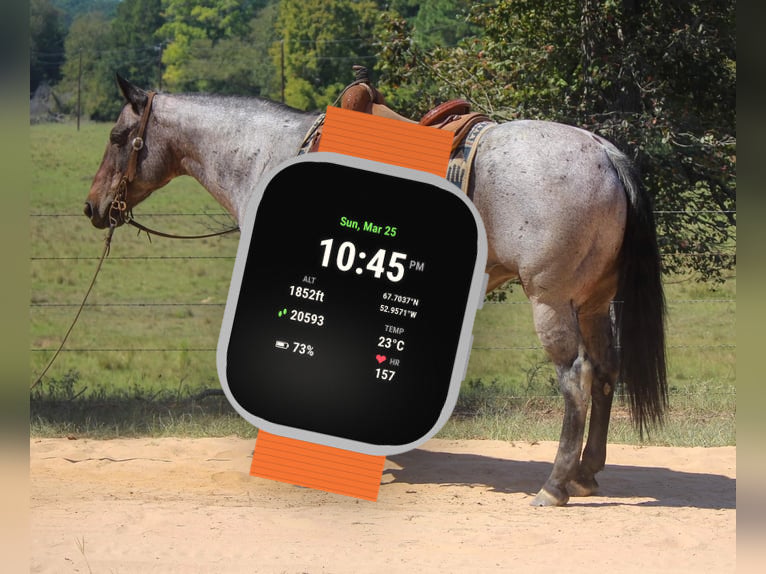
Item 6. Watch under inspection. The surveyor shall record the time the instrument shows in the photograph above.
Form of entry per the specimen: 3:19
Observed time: 10:45
